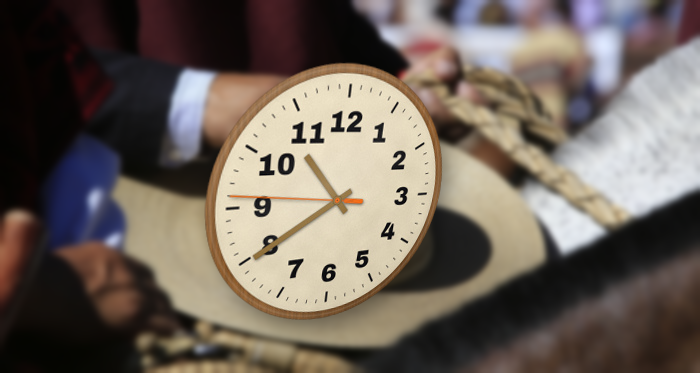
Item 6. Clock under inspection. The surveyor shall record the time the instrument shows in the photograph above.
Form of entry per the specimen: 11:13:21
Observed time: 10:39:46
